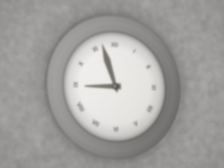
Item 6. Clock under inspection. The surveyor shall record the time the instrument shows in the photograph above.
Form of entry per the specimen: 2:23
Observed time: 8:57
